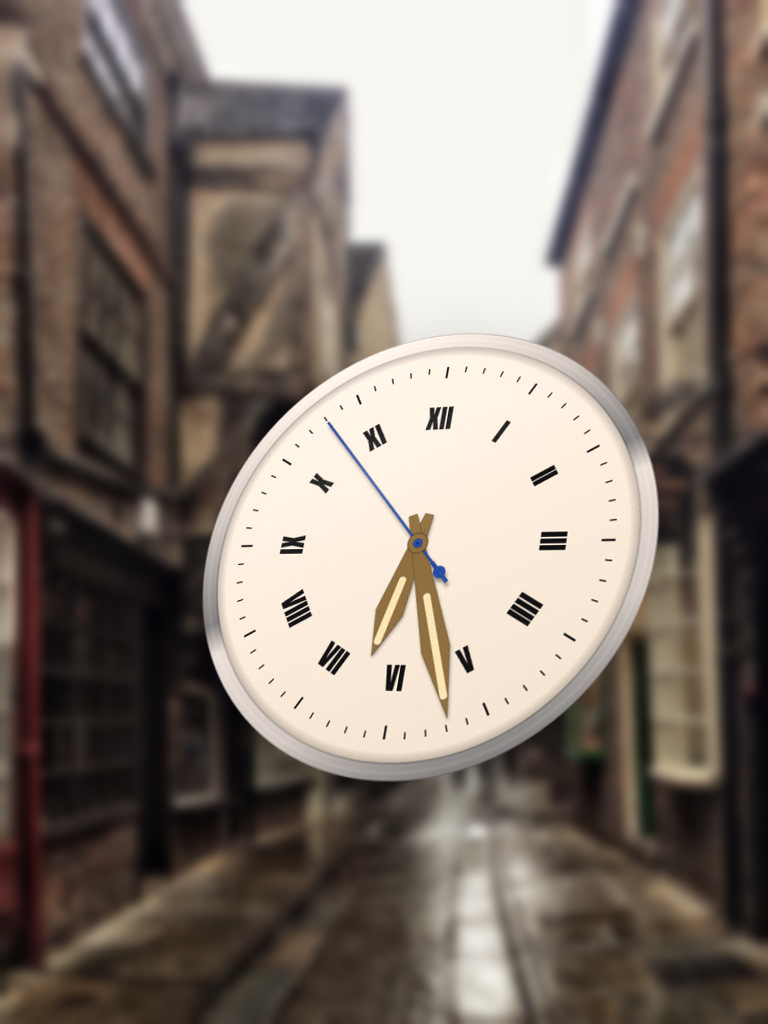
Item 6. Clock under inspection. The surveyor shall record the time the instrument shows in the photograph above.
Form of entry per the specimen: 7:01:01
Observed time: 6:26:53
